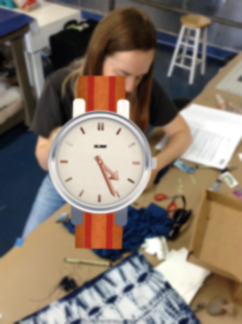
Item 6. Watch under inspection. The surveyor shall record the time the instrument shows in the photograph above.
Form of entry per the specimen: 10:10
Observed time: 4:26
